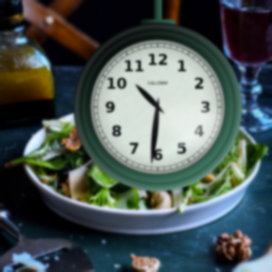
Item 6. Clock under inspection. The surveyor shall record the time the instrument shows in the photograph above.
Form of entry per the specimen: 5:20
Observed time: 10:31
